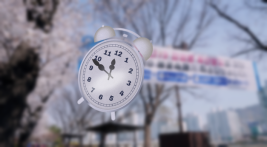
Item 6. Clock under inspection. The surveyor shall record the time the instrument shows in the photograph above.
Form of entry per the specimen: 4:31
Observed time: 11:48
